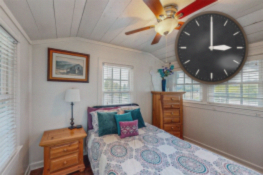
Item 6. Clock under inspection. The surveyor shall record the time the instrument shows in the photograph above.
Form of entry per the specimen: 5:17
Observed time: 3:00
